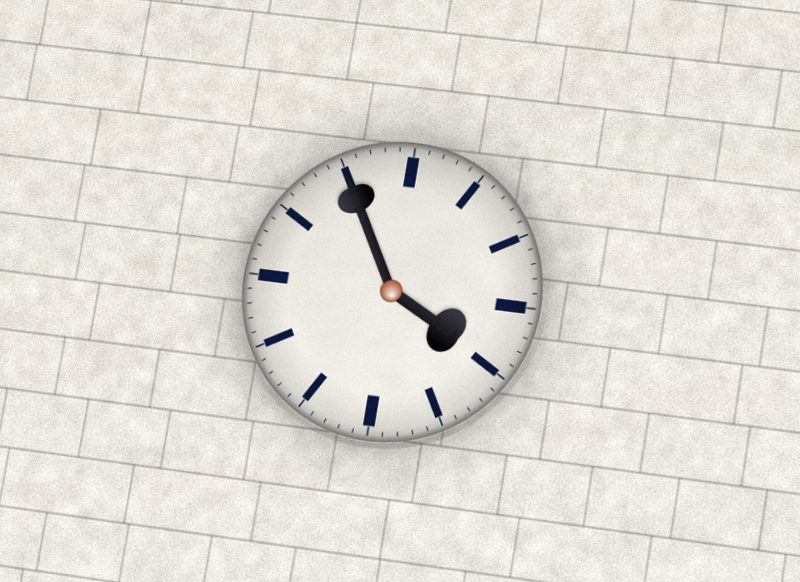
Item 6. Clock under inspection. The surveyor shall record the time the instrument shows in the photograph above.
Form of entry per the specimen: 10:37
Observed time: 3:55
